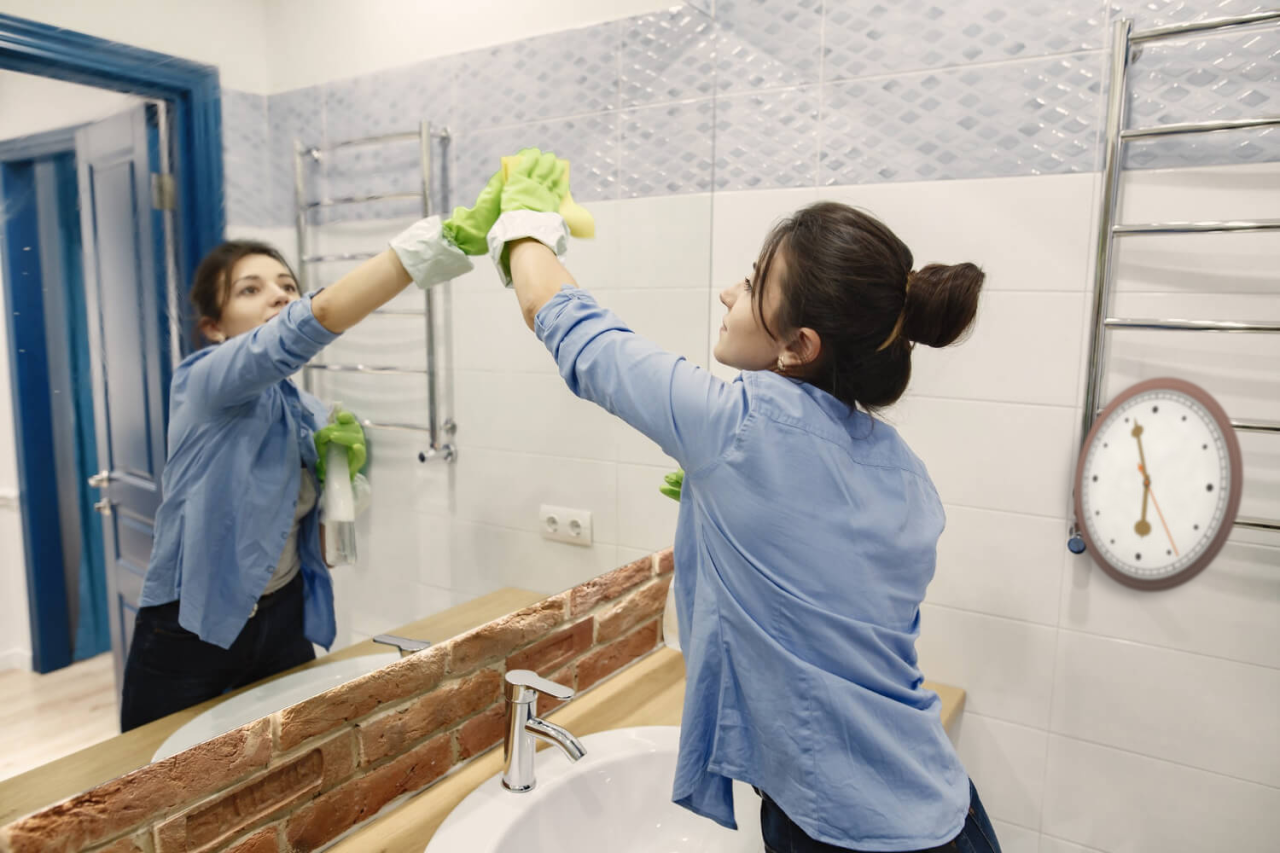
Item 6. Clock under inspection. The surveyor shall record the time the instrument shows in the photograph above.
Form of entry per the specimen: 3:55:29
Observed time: 5:56:24
